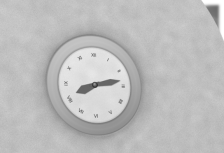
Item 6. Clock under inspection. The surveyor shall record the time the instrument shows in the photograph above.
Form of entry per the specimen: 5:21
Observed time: 8:13
